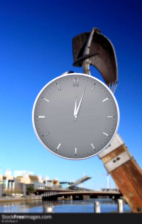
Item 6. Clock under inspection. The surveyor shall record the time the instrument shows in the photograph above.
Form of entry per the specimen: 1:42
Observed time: 12:03
